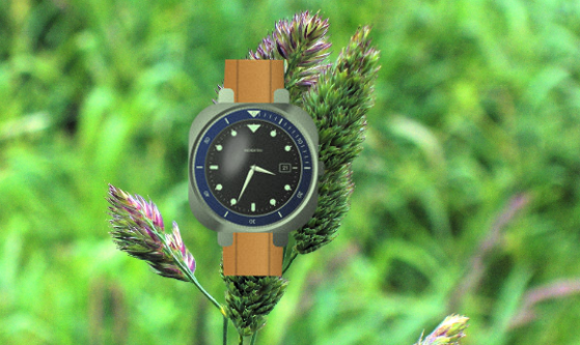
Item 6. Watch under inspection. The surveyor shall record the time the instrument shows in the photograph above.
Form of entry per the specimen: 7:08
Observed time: 3:34
